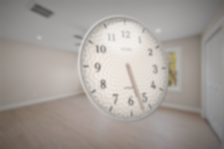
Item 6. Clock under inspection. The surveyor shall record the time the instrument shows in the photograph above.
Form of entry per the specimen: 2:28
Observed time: 5:27
